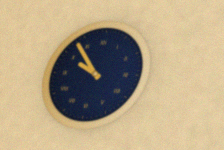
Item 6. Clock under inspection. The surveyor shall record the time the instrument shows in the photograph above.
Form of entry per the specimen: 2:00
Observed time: 9:53
